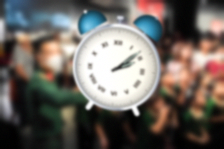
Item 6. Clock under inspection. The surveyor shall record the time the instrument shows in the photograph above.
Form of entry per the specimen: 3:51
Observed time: 2:08
